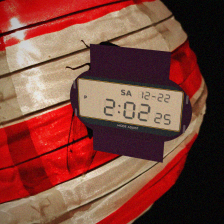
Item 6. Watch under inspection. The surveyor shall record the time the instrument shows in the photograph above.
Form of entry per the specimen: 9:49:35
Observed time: 2:02:25
